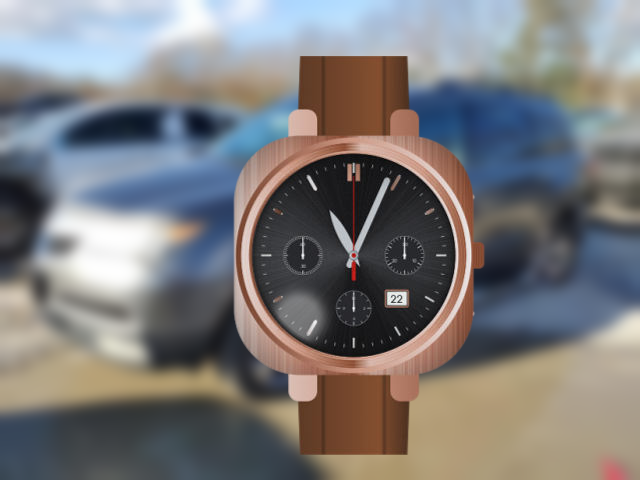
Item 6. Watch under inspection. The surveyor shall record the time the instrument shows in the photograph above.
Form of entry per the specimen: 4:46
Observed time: 11:04
